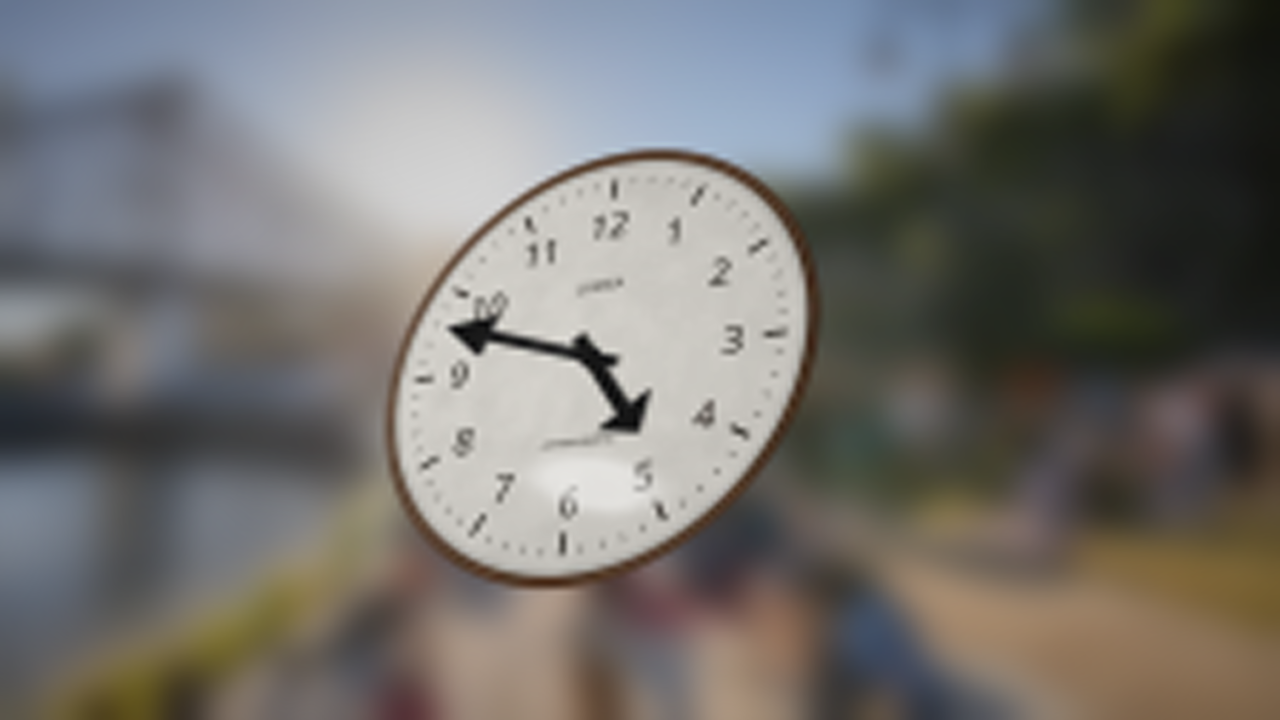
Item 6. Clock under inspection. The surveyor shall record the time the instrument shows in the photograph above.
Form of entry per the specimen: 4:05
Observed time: 4:48
